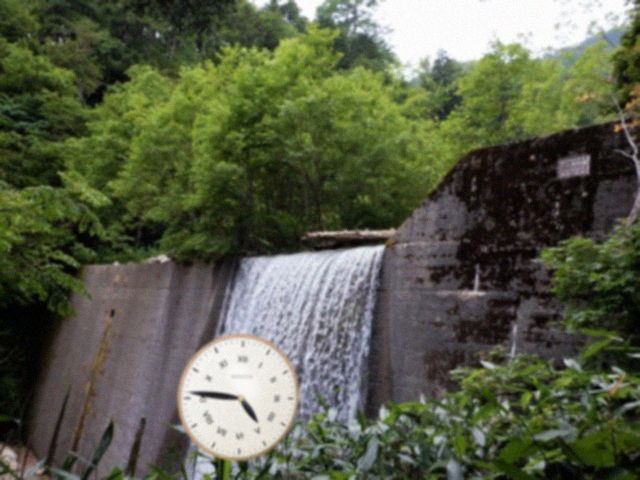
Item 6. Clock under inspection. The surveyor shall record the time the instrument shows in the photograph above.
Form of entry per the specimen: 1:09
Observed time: 4:46
